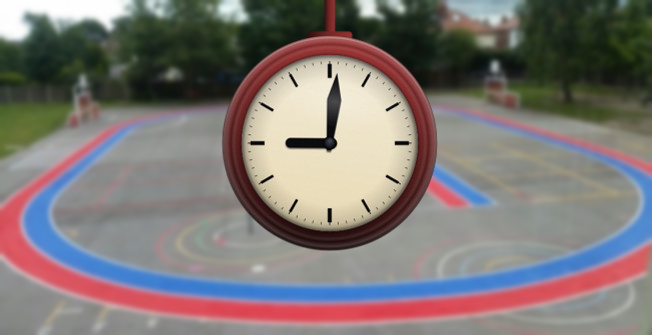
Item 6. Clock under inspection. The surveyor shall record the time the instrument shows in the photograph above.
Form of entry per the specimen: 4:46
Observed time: 9:01
